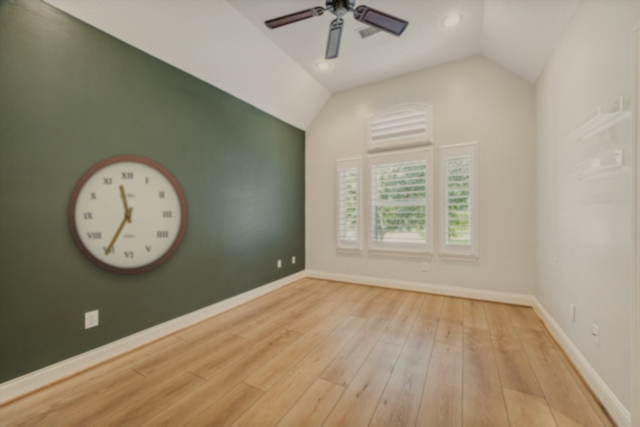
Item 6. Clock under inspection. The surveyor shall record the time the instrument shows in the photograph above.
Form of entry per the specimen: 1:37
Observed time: 11:35
